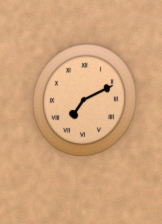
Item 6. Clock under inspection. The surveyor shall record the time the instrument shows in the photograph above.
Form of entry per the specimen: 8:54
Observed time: 7:11
